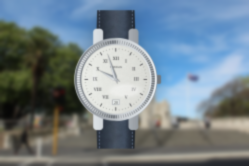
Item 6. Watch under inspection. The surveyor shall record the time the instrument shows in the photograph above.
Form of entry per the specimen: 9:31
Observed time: 9:57
